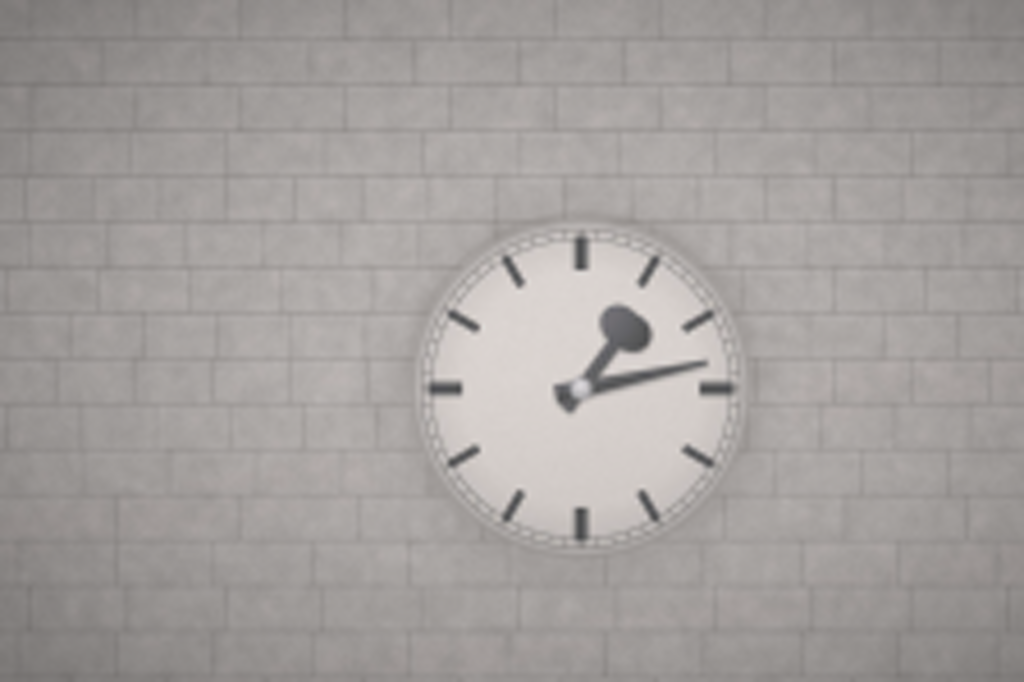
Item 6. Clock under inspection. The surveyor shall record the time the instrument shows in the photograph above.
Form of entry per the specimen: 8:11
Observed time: 1:13
